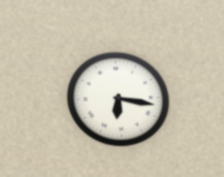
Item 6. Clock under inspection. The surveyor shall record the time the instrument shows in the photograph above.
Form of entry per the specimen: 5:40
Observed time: 6:17
